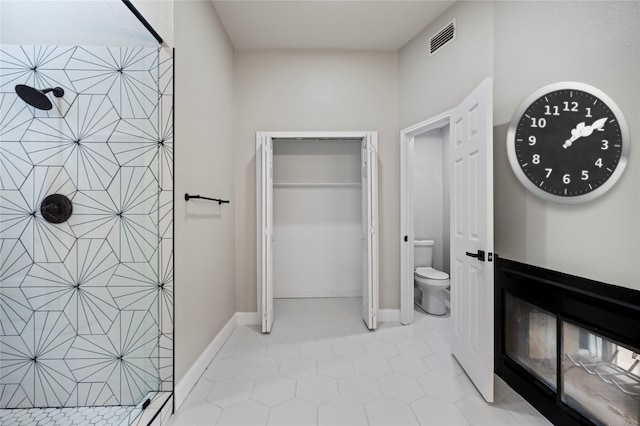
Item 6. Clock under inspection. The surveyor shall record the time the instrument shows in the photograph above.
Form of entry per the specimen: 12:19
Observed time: 1:09
